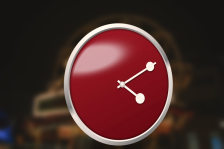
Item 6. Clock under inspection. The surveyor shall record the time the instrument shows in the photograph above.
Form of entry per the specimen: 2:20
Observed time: 4:10
